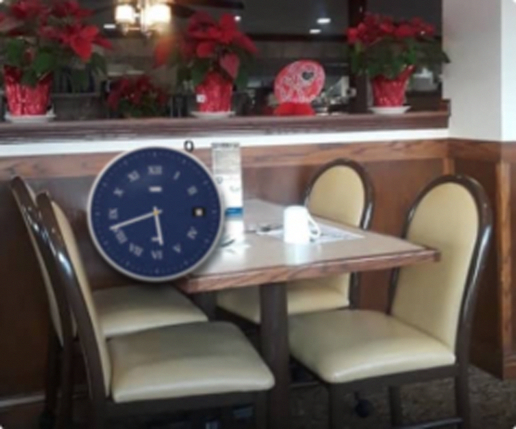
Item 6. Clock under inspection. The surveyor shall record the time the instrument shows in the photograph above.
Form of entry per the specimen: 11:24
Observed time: 5:42
